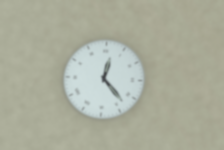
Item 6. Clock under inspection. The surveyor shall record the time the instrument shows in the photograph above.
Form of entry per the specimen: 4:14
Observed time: 12:23
